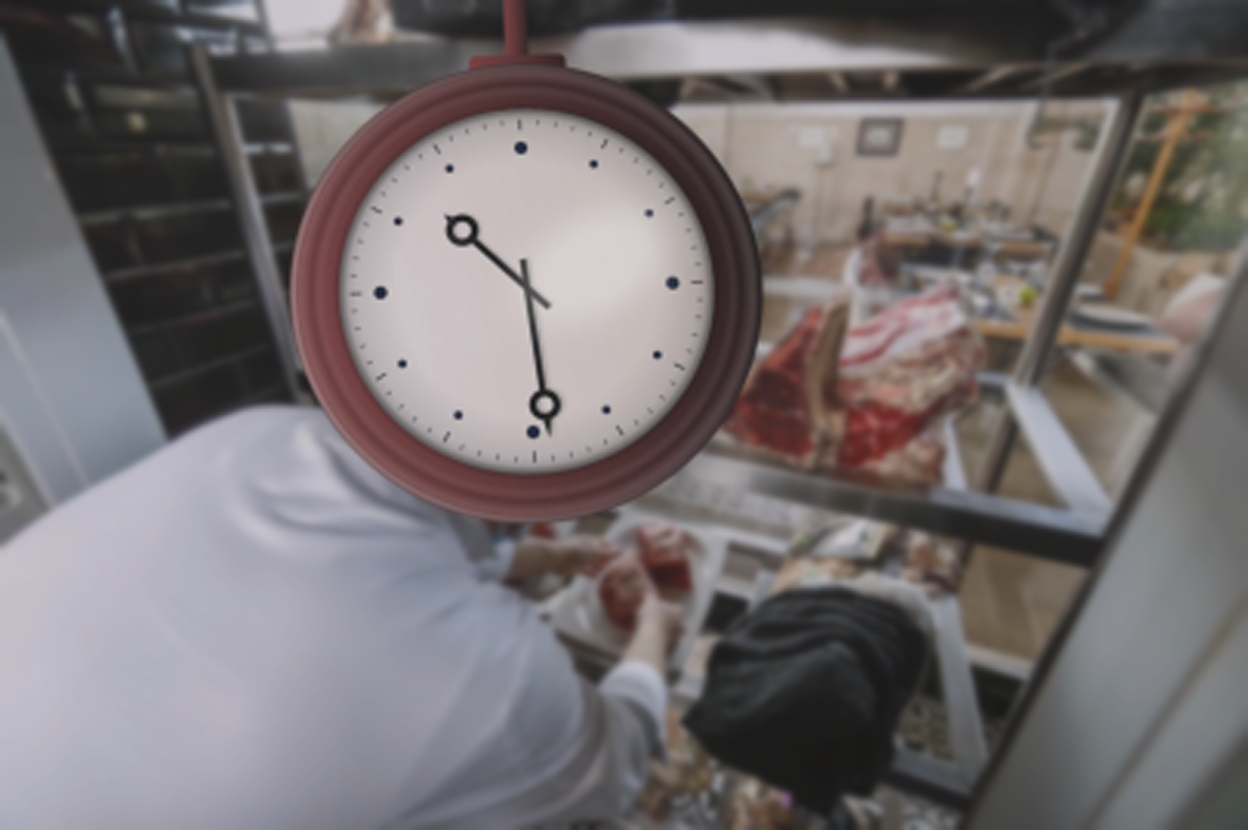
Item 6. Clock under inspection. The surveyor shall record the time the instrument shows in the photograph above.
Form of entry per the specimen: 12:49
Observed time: 10:29
